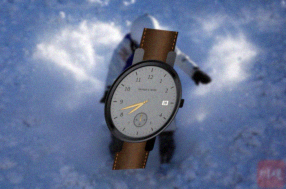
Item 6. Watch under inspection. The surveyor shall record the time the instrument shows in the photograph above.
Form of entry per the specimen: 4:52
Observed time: 7:42
